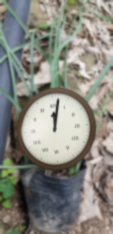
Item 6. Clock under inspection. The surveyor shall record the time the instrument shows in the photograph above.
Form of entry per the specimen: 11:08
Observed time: 12:02
